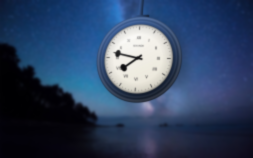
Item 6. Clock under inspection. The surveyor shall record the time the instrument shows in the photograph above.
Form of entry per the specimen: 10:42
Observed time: 7:47
